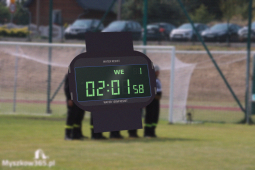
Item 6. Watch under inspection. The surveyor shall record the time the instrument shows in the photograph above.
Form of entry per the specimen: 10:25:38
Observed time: 2:01:58
